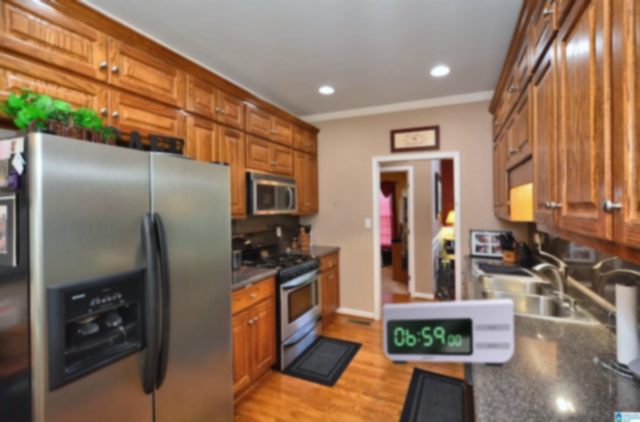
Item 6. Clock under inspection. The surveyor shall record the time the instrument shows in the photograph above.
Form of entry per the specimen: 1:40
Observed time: 6:59
